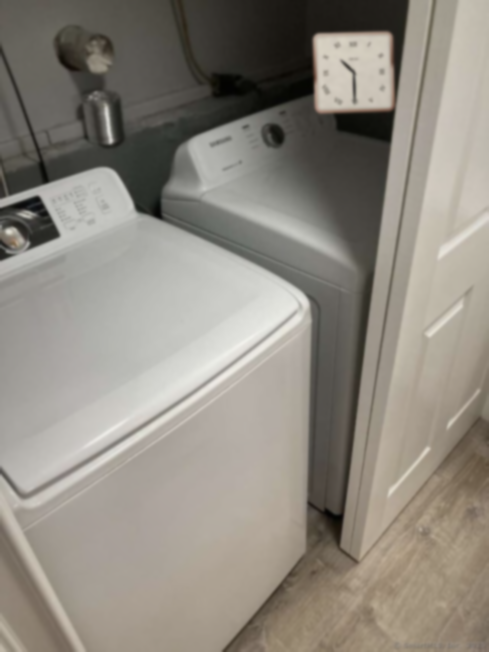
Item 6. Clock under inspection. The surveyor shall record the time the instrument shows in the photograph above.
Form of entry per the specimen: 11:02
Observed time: 10:30
